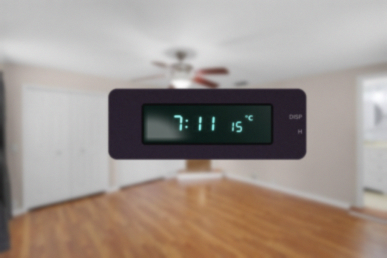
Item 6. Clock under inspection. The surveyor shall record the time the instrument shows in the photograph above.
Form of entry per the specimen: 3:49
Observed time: 7:11
